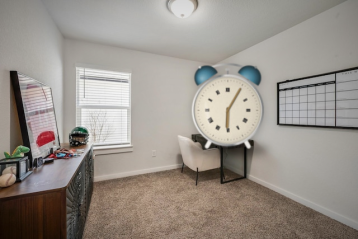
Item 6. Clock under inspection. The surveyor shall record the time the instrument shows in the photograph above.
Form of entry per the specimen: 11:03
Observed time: 6:05
